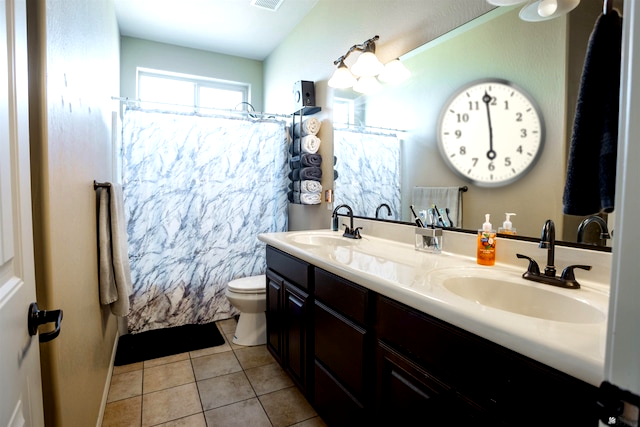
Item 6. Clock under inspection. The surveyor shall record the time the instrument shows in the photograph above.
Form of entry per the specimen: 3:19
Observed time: 5:59
